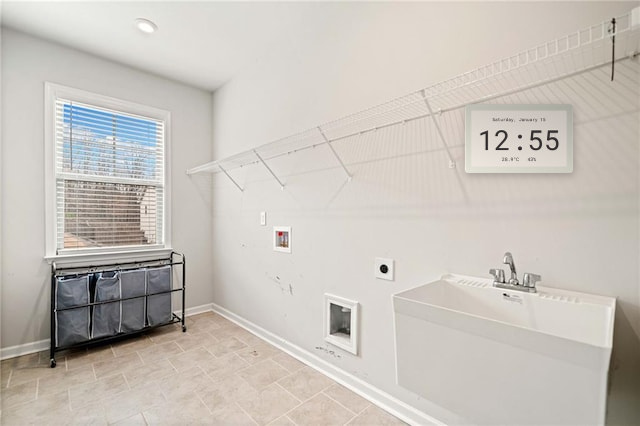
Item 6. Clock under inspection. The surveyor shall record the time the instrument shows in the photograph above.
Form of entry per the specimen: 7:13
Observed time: 12:55
